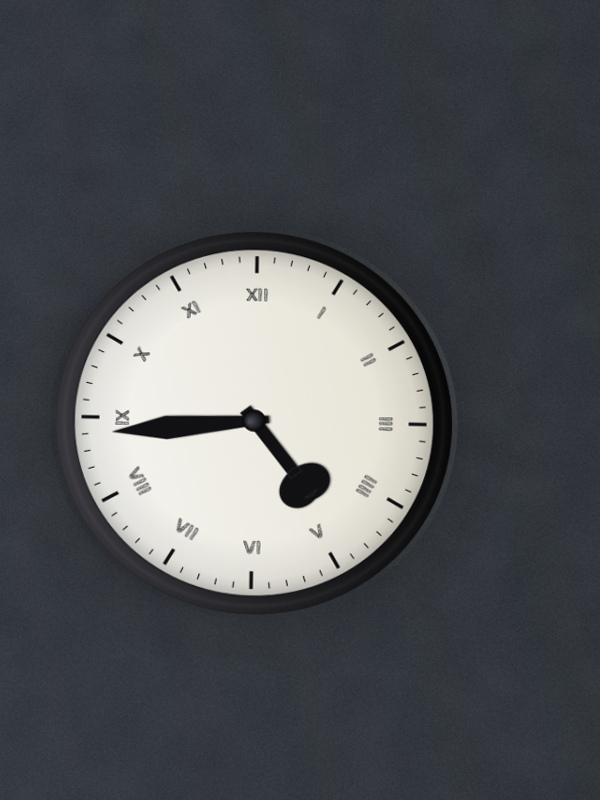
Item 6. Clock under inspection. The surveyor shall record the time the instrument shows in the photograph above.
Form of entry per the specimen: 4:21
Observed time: 4:44
